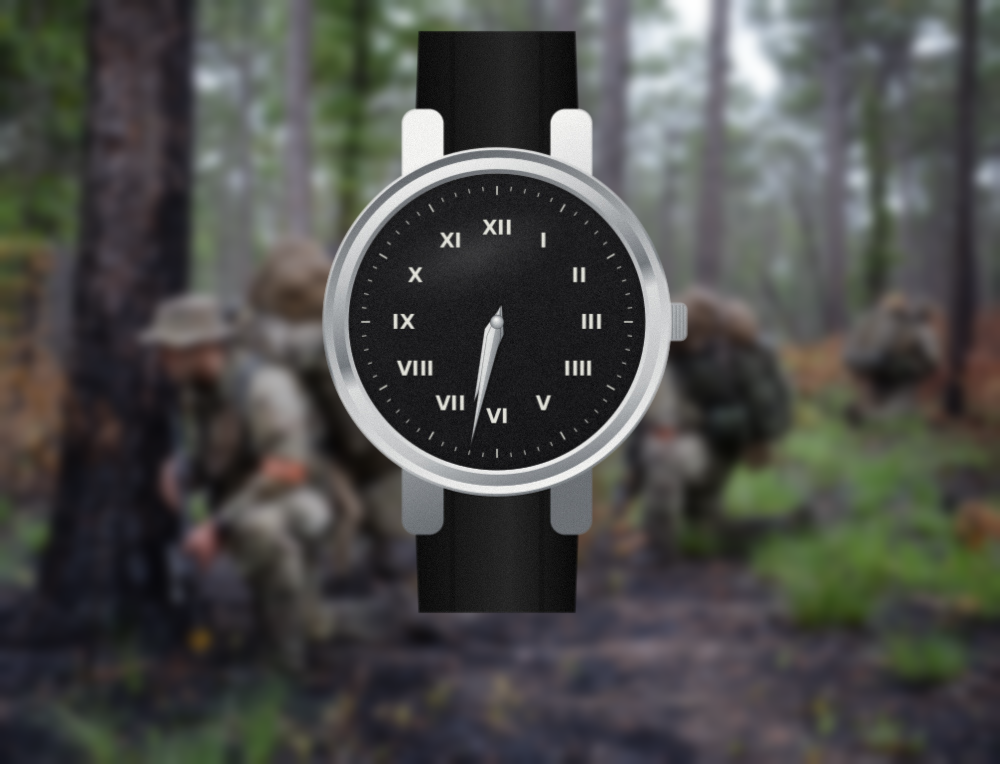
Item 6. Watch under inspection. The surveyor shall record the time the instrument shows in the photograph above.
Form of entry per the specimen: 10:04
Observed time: 6:32
